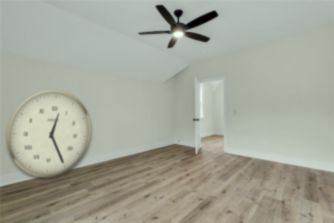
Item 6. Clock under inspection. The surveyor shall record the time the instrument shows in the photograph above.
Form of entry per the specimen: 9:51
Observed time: 12:25
